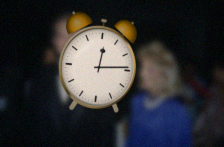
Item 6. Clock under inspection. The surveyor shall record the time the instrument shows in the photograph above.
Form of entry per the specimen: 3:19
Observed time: 12:14
